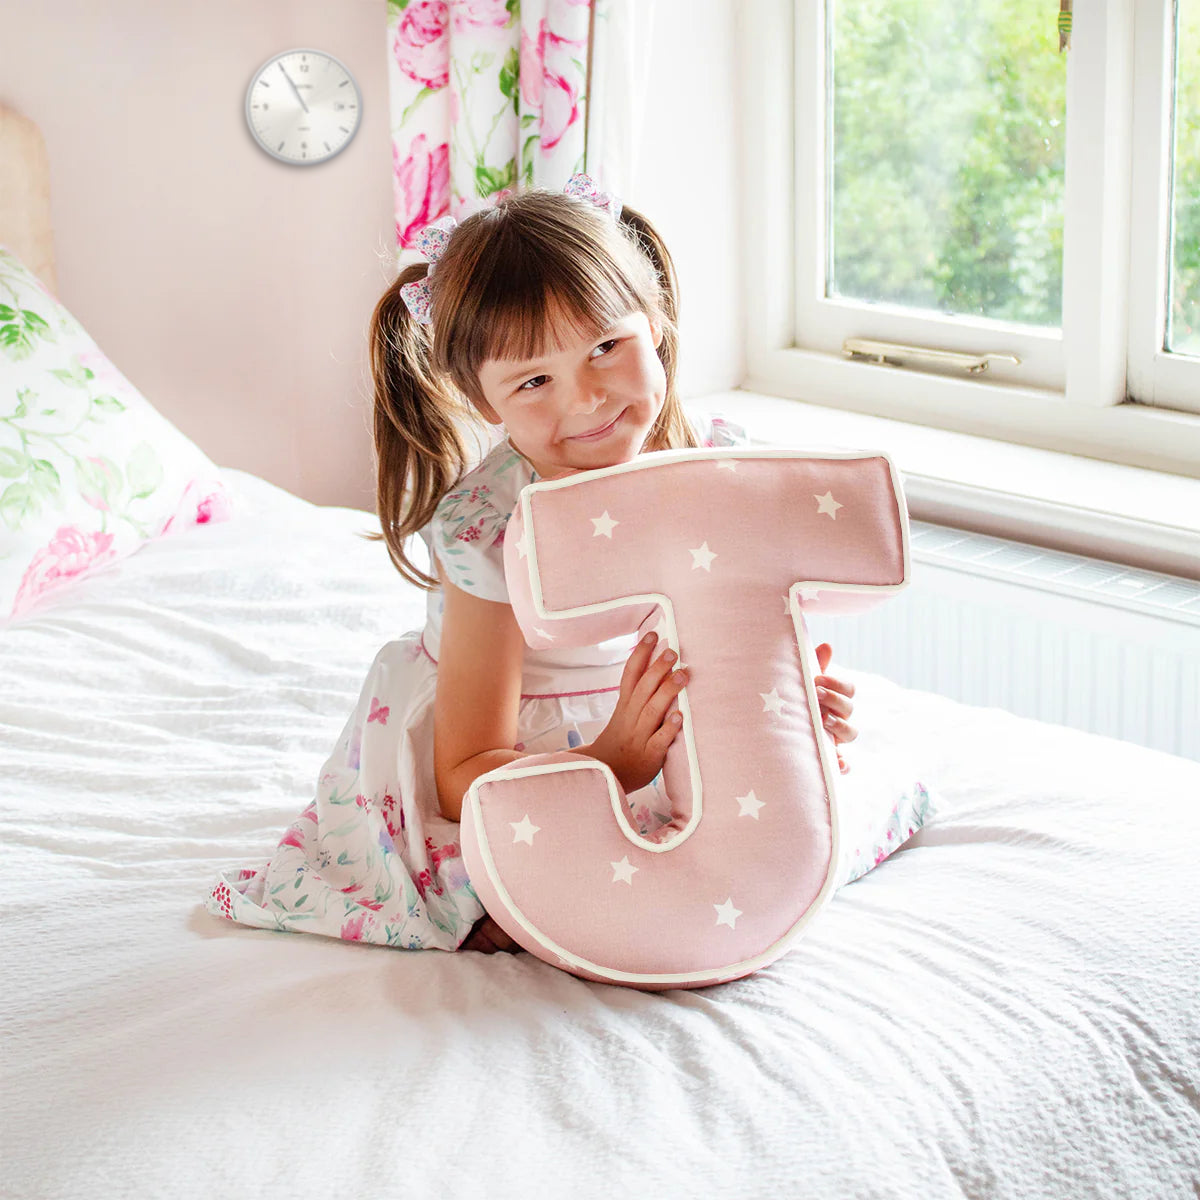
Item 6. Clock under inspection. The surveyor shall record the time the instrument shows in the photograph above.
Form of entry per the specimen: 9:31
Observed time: 10:55
